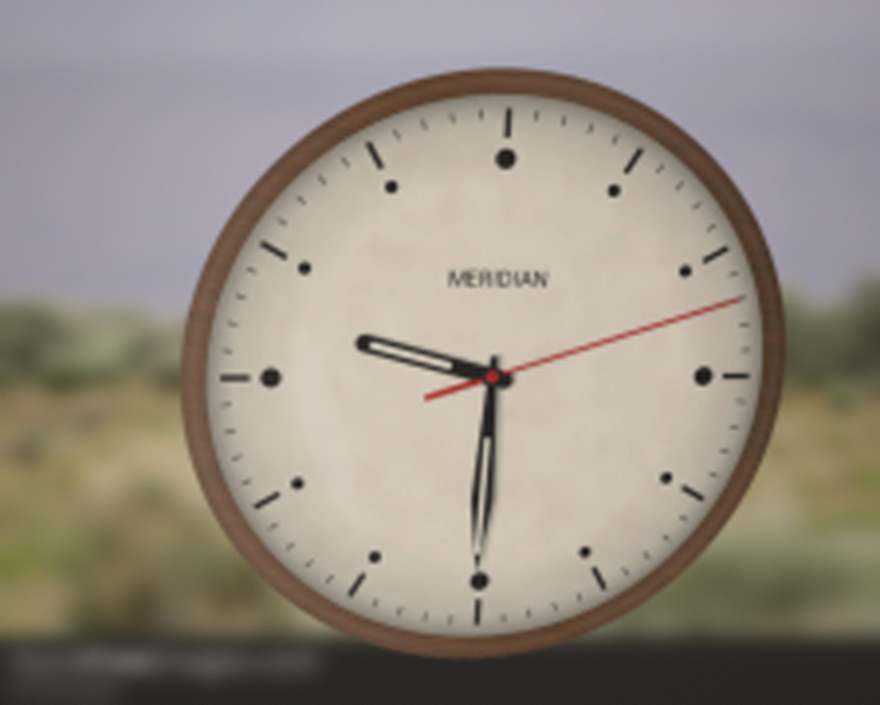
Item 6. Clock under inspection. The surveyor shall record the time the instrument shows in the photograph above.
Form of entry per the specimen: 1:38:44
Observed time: 9:30:12
